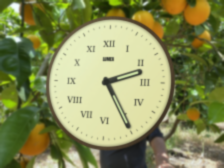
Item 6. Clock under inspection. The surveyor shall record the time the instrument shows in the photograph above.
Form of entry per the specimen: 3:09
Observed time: 2:25
